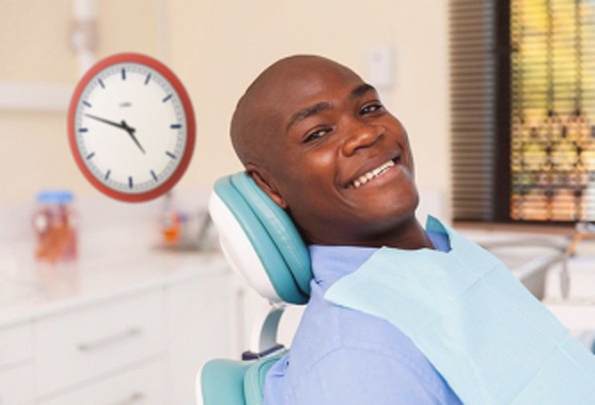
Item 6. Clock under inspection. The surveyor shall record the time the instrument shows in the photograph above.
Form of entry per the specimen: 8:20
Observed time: 4:48
